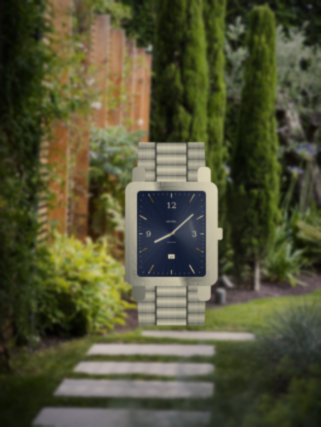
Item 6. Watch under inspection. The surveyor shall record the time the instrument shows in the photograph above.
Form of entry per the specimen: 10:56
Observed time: 8:08
